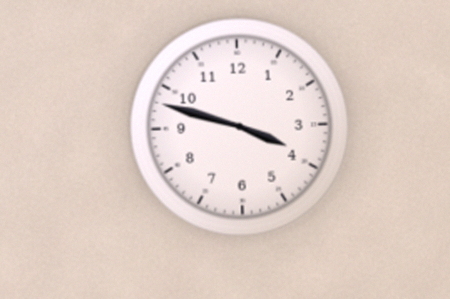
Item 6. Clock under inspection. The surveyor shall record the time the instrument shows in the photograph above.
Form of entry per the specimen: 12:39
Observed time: 3:48
